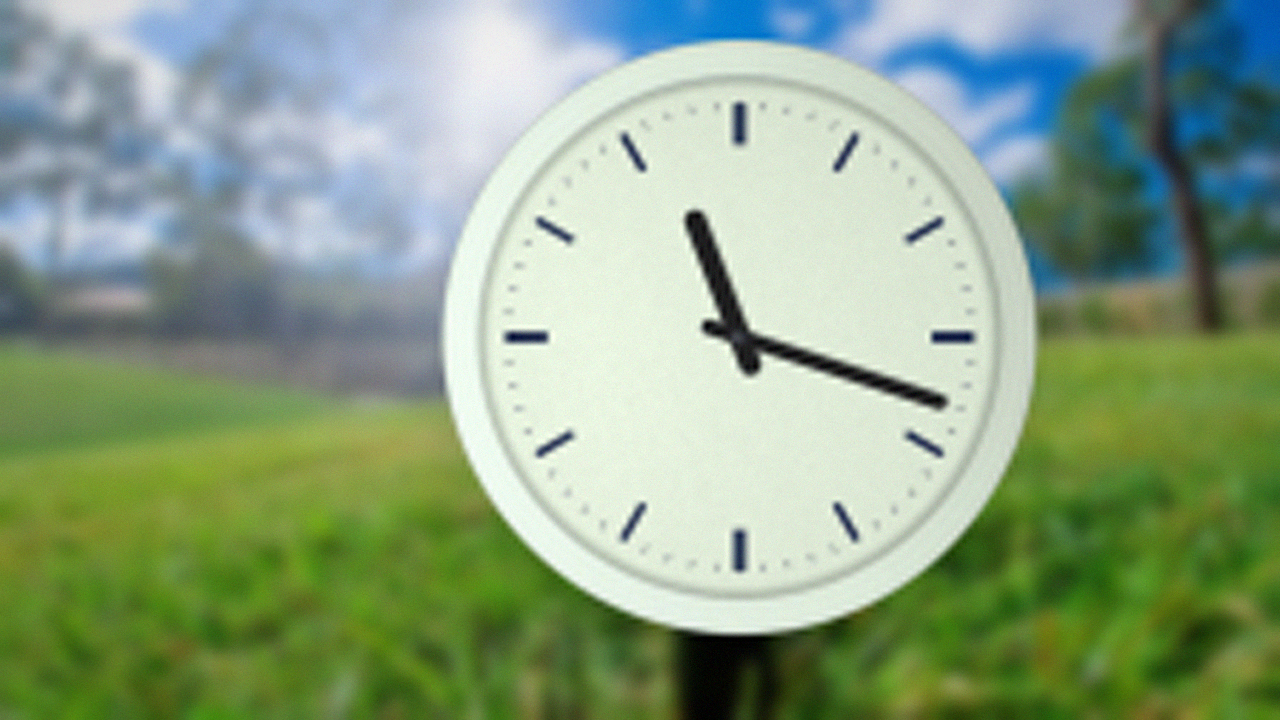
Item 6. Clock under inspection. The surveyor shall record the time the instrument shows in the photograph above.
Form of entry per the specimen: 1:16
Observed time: 11:18
